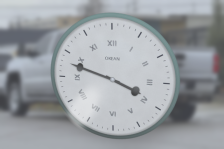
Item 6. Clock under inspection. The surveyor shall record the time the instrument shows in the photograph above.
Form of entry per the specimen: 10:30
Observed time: 3:48
